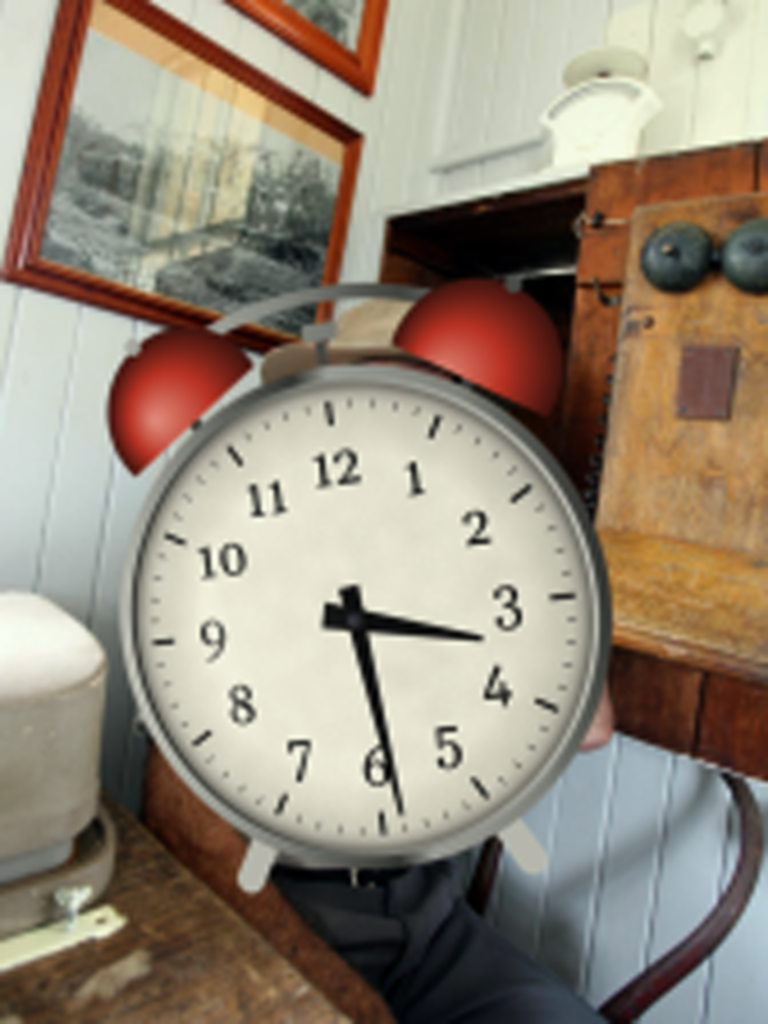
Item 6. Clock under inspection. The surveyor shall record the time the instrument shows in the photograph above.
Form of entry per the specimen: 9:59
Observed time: 3:29
